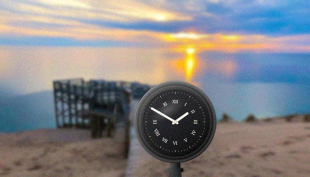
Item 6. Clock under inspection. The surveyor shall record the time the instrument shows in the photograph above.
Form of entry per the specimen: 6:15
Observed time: 1:50
